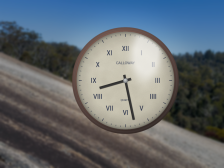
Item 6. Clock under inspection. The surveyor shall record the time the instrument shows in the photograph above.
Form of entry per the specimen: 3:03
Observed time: 8:28
